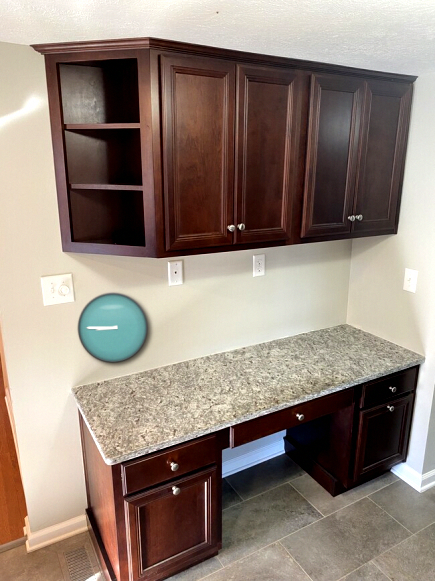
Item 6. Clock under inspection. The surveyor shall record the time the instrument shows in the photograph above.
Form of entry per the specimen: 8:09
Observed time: 8:45
